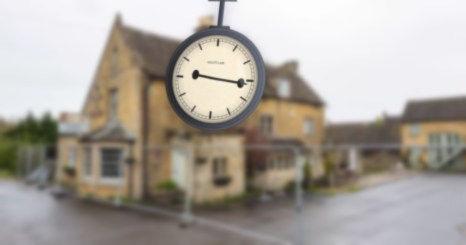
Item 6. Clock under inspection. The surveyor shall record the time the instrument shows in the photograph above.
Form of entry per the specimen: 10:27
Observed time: 9:16
